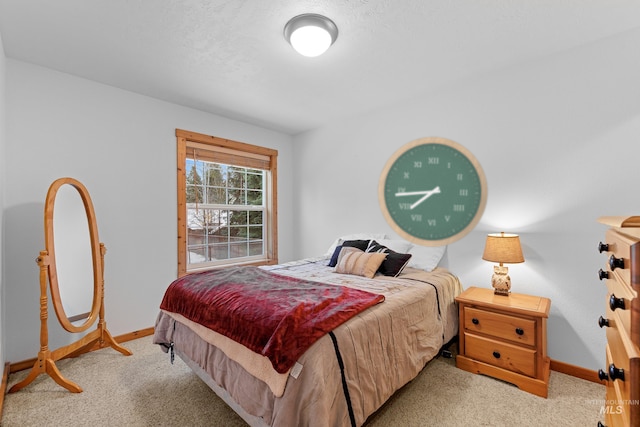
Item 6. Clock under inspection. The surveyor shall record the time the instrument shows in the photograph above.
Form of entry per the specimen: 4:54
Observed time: 7:44
